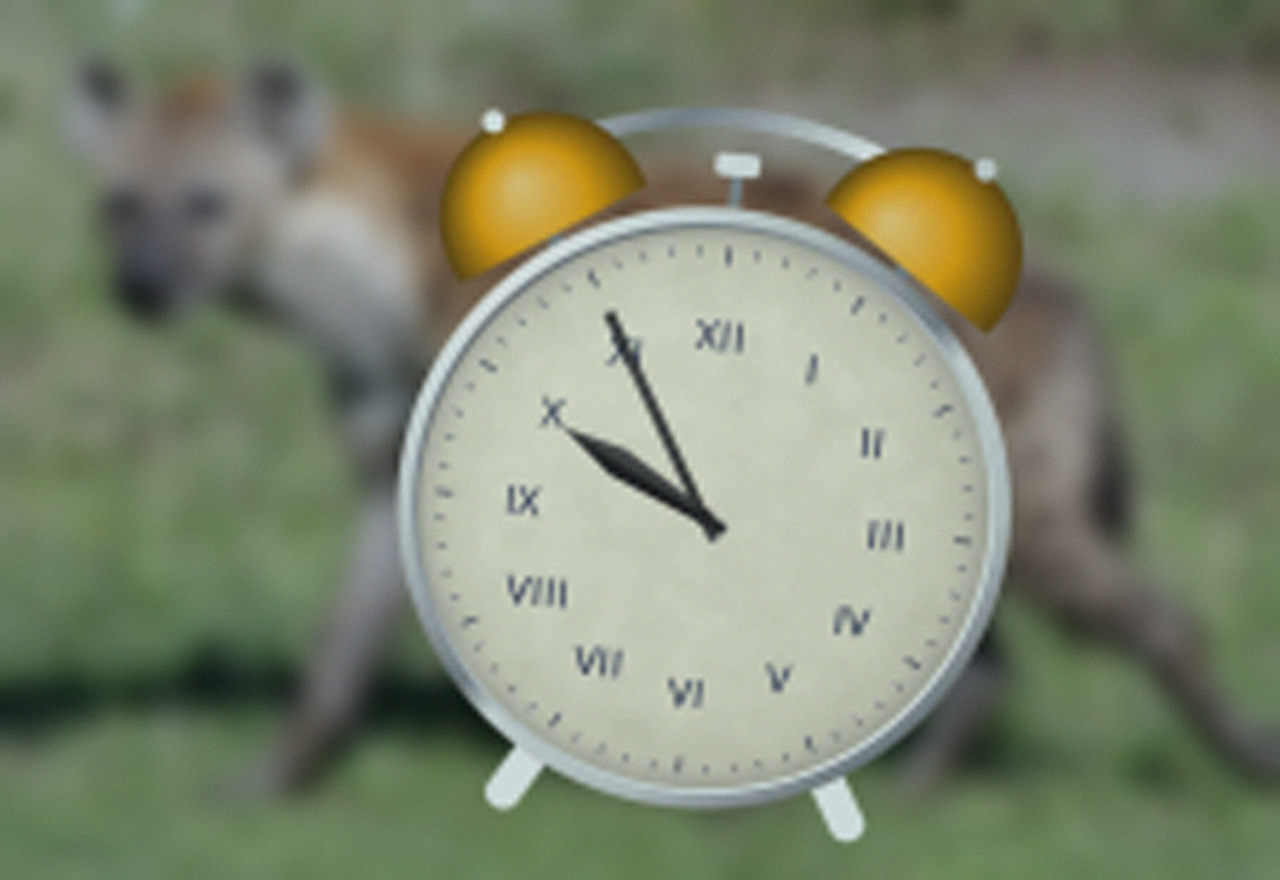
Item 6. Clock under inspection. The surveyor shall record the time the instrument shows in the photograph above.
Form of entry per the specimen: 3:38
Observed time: 9:55
